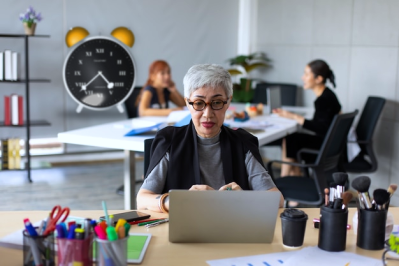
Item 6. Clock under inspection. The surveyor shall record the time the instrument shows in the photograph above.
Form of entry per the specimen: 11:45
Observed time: 4:38
